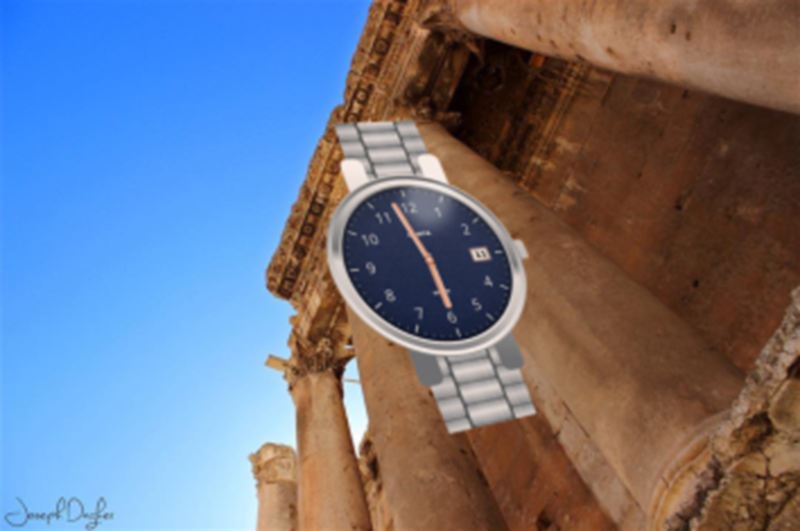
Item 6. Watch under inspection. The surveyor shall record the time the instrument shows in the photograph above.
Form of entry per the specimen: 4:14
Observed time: 5:58
